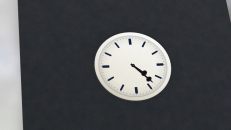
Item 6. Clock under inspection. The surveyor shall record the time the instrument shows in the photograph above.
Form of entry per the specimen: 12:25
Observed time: 4:23
